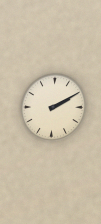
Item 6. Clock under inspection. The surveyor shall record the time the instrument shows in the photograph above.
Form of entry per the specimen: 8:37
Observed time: 2:10
